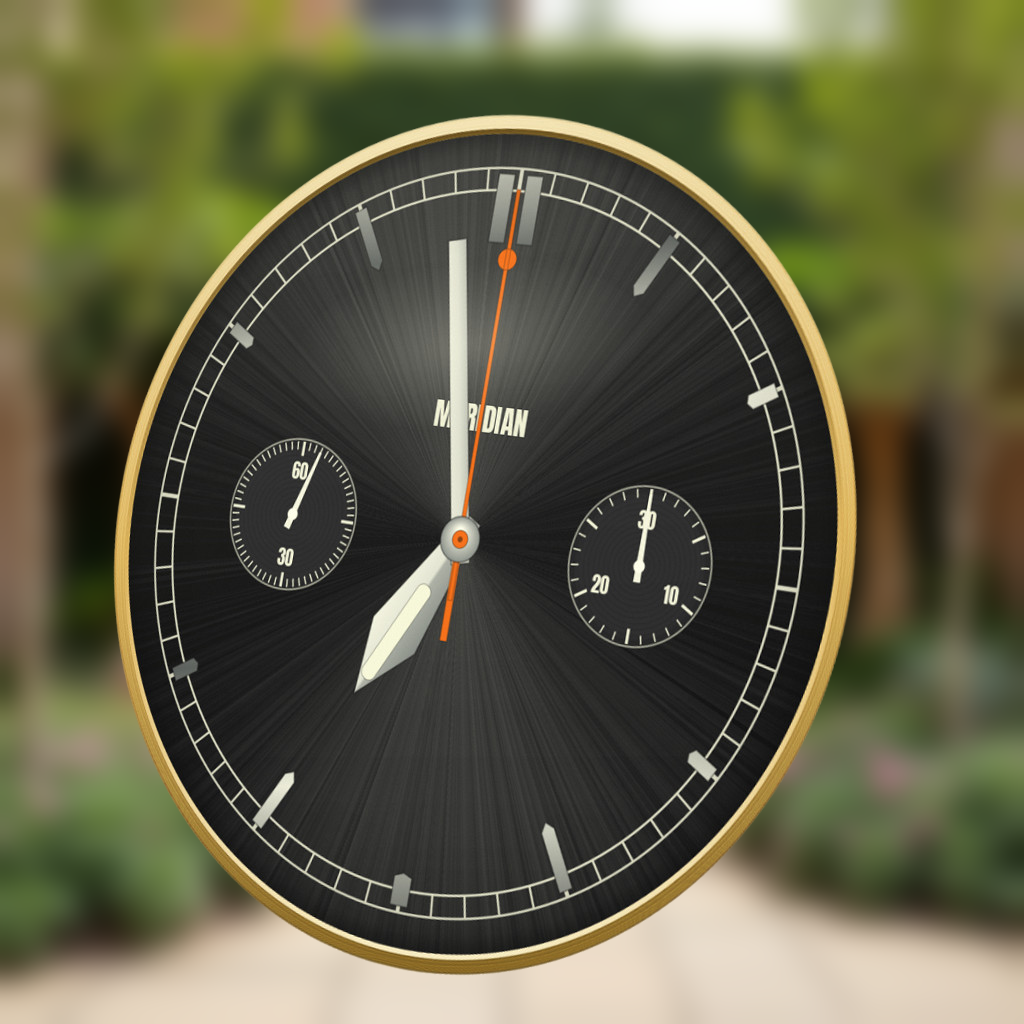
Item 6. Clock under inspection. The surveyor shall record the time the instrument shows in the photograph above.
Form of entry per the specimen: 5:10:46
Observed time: 6:58:03
